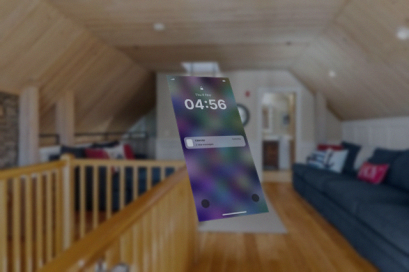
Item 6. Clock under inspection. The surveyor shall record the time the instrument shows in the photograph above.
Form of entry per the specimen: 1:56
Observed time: 4:56
